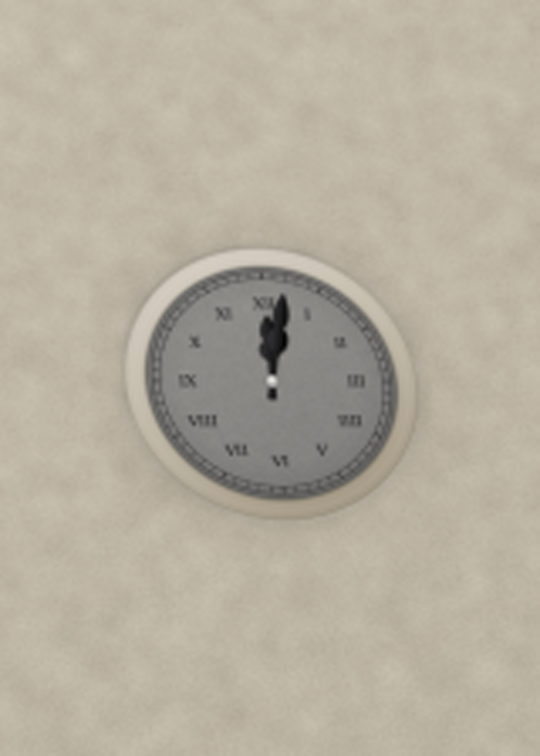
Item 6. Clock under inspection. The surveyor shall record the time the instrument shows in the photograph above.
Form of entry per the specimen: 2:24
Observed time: 12:02
